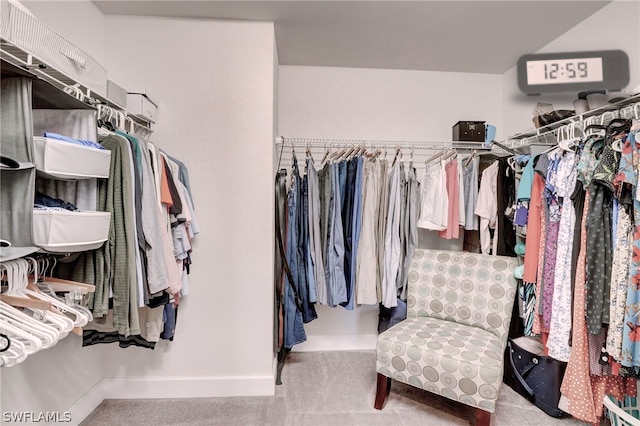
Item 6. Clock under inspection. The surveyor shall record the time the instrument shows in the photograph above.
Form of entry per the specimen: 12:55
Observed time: 12:59
